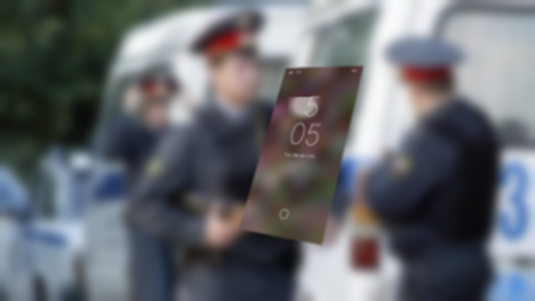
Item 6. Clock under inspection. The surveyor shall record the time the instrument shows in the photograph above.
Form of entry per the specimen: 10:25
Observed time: 5:05
